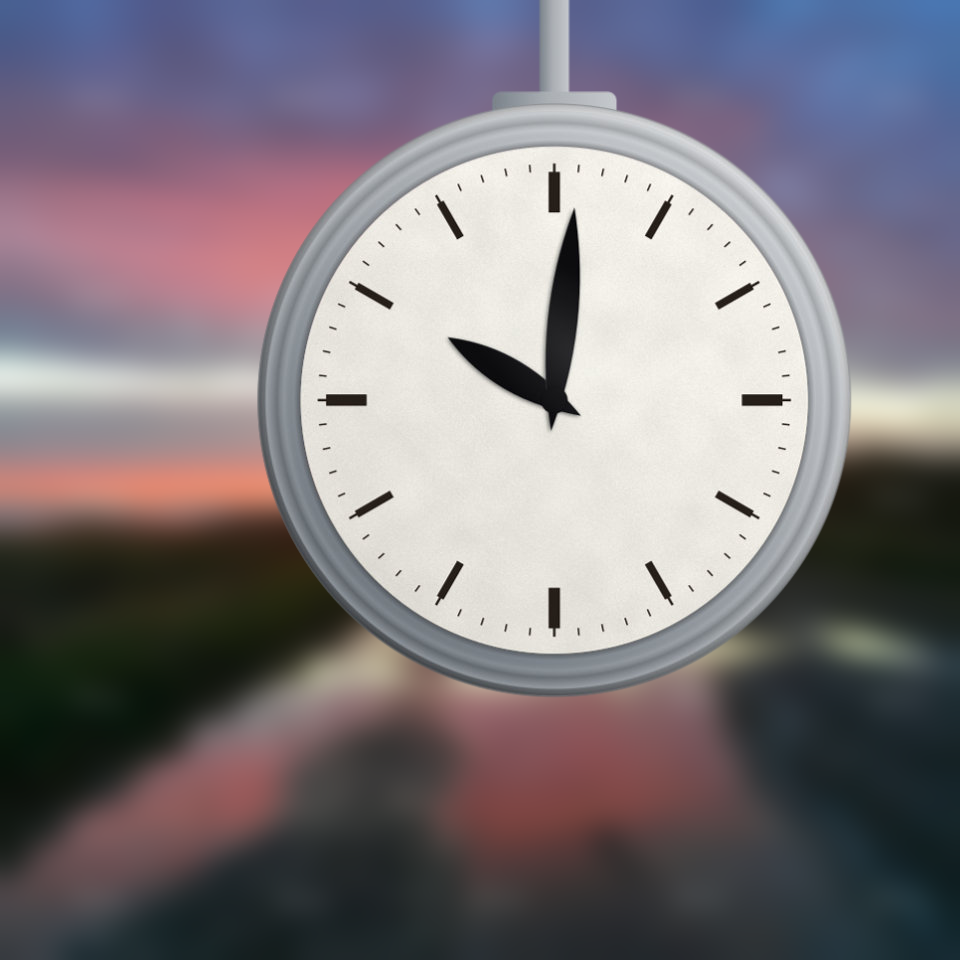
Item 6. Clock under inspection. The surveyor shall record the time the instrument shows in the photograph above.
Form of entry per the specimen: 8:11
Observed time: 10:01
